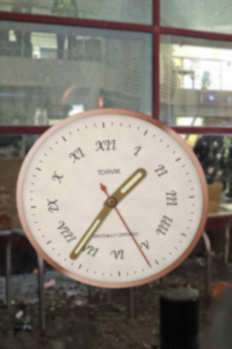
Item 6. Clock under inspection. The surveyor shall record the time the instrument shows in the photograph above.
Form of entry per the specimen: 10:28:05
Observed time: 1:36:26
